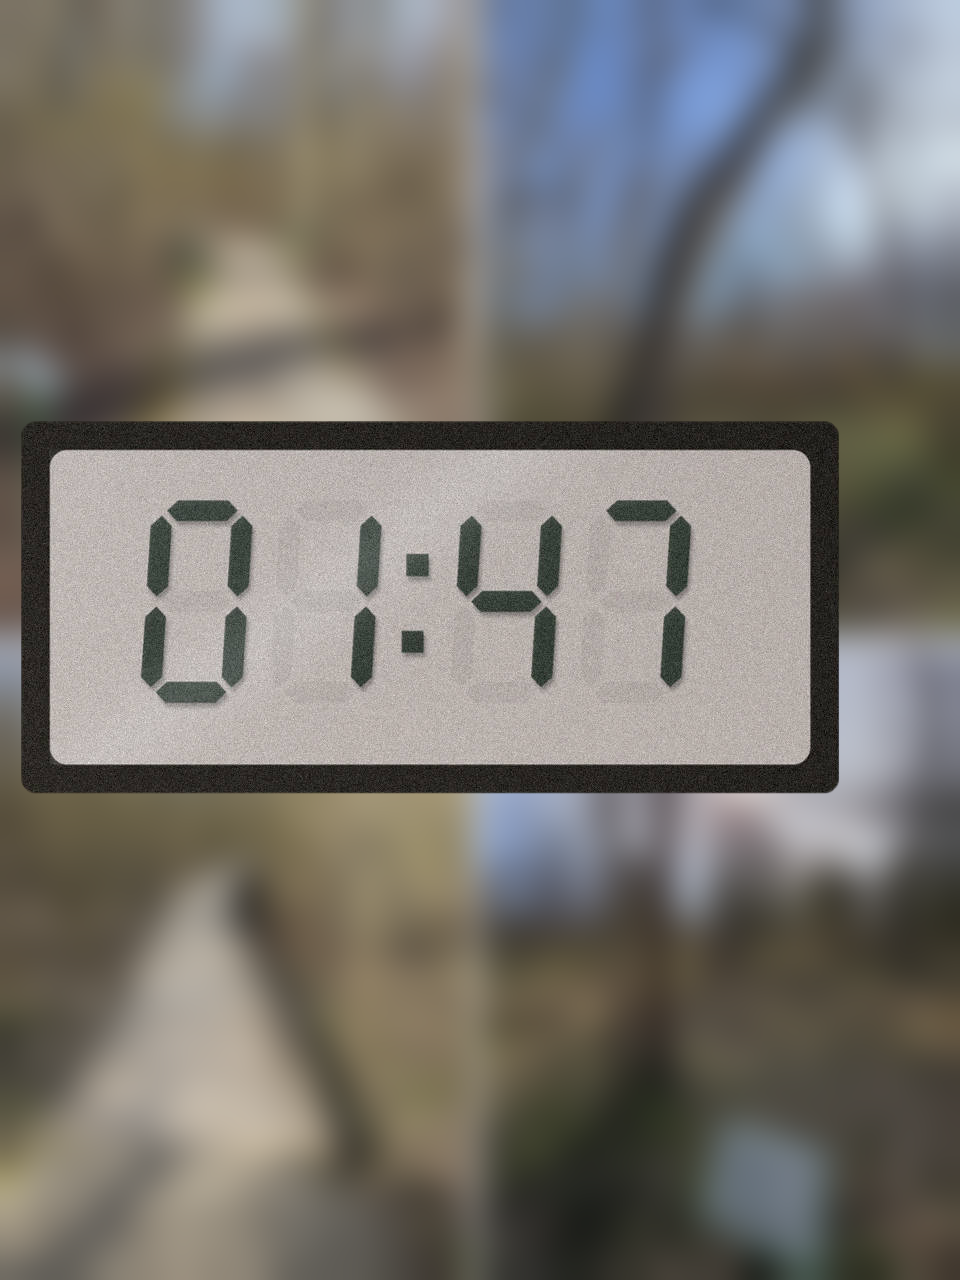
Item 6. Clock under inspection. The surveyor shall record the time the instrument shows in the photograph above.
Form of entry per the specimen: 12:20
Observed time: 1:47
